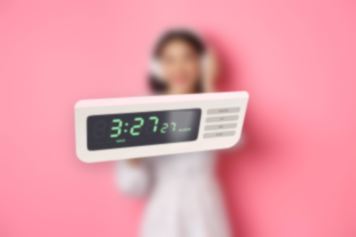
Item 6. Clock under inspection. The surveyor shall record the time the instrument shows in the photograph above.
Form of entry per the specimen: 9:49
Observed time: 3:27
